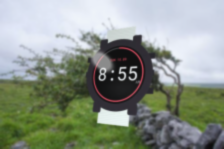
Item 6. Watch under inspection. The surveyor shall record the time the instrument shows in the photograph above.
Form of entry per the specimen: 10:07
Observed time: 8:55
